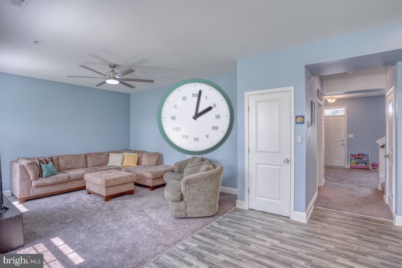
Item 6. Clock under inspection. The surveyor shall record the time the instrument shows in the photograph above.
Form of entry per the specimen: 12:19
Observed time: 2:02
